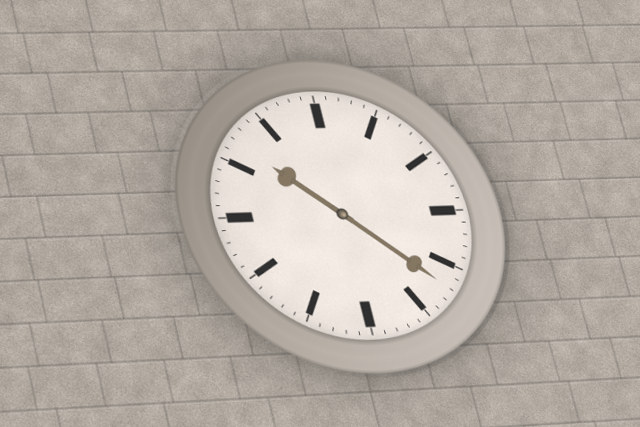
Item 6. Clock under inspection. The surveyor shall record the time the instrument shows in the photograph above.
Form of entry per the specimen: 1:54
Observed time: 10:22
